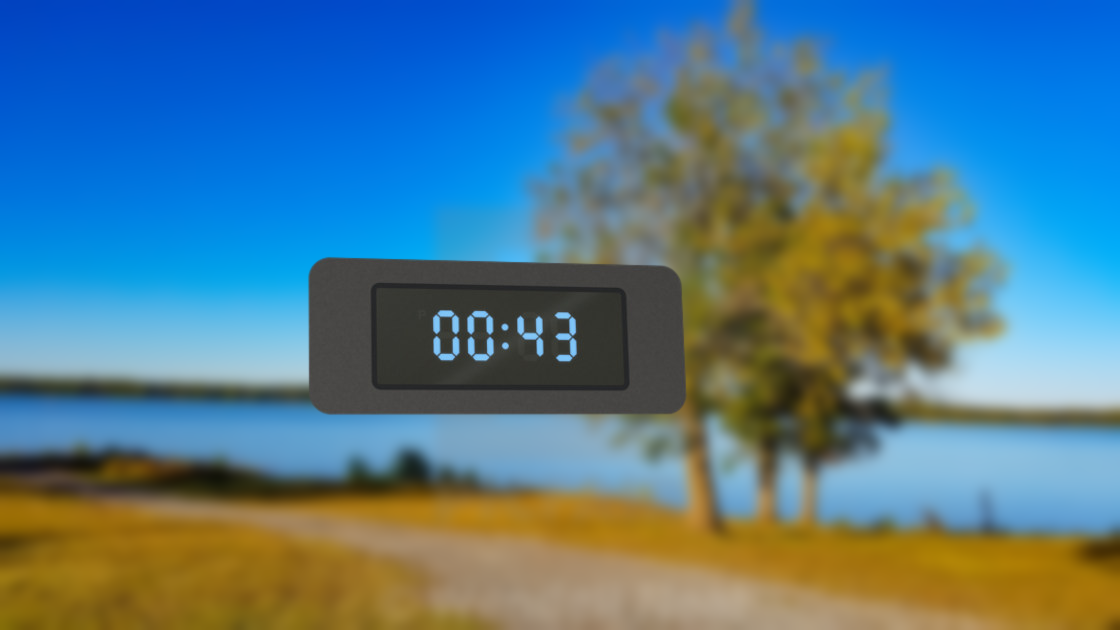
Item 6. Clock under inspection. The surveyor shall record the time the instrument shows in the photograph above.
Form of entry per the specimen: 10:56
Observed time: 0:43
